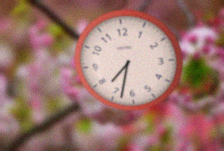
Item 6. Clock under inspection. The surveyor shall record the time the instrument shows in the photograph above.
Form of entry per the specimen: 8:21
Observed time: 7:33
